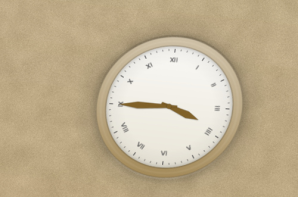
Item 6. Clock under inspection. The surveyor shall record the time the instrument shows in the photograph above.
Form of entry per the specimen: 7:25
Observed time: 3:45
